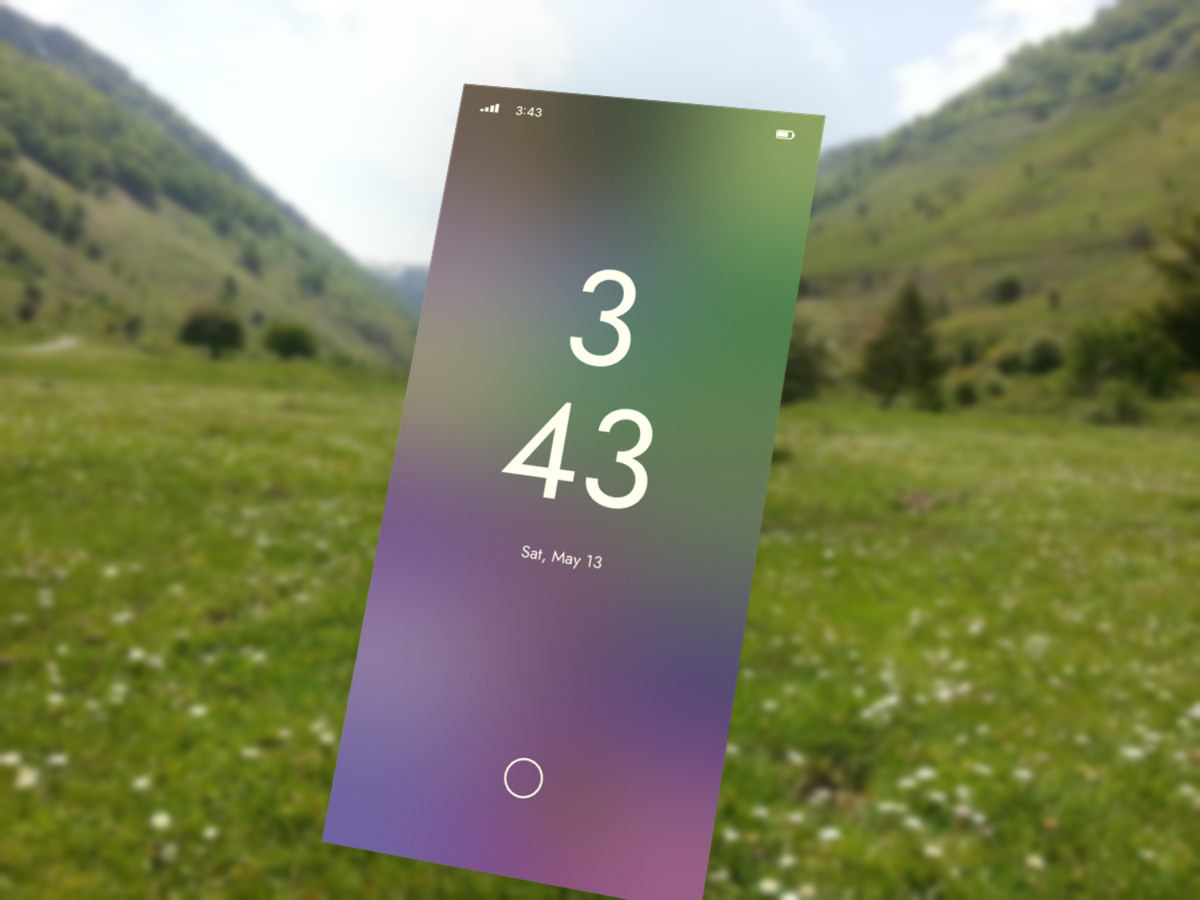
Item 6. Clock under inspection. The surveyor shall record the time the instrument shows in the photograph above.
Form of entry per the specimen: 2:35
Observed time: 3:43
